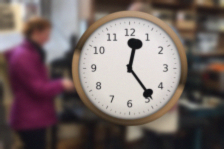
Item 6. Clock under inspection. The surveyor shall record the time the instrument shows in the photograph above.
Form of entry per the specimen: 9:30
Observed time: 12:24
